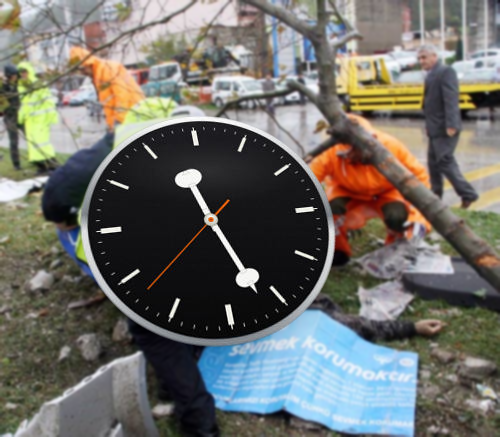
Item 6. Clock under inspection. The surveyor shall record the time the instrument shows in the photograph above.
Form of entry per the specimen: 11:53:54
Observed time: 11:26:38
